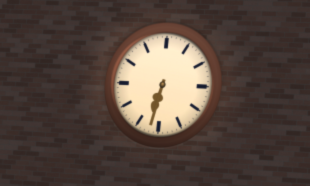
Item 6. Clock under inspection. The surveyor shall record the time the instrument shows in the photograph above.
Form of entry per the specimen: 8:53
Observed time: 6:32
